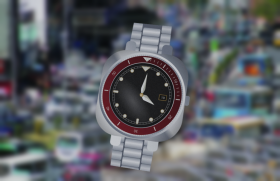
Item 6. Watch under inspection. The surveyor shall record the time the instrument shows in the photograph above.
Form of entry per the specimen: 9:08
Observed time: 4:01
